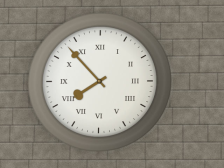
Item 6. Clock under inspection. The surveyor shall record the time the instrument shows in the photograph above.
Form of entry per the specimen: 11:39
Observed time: 7:53
